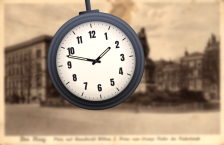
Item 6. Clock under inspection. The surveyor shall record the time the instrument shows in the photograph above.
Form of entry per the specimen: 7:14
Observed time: 1:48
